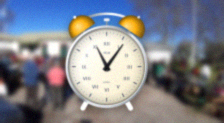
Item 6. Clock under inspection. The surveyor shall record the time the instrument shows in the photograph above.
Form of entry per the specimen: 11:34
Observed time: 11:06
